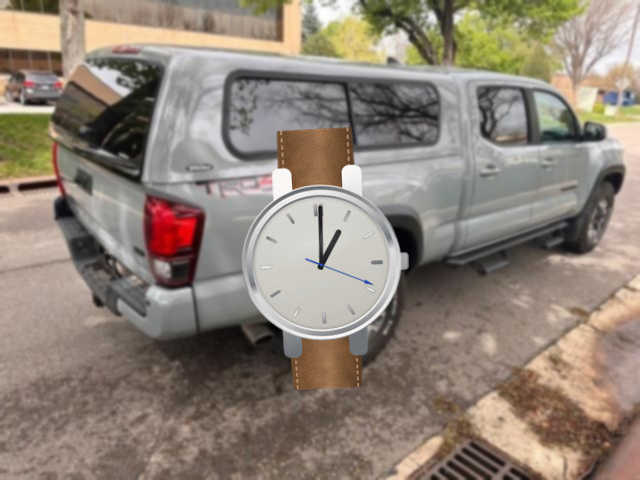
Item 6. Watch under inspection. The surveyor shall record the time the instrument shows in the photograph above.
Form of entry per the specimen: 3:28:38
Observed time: 1:00:19
